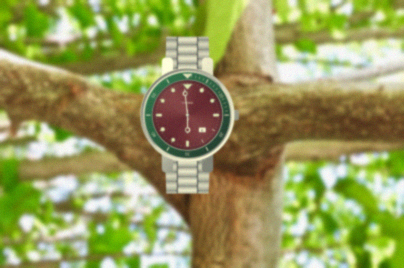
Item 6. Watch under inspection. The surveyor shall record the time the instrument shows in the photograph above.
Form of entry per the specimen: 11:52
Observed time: 5:59
